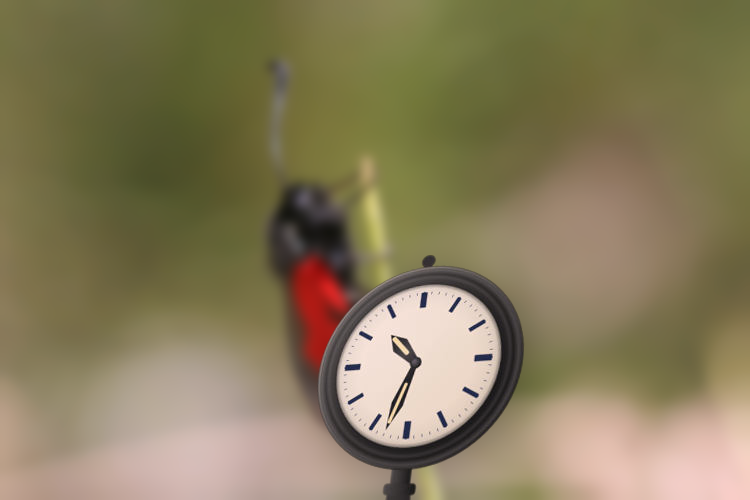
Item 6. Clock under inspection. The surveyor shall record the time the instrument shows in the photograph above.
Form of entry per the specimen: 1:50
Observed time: 10:33
